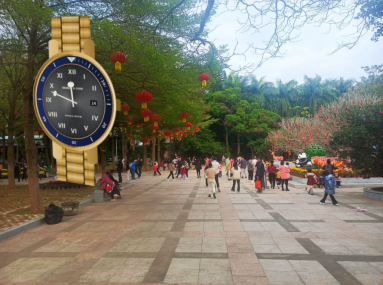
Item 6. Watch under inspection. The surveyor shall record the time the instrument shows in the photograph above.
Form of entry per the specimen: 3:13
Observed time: 11:48
